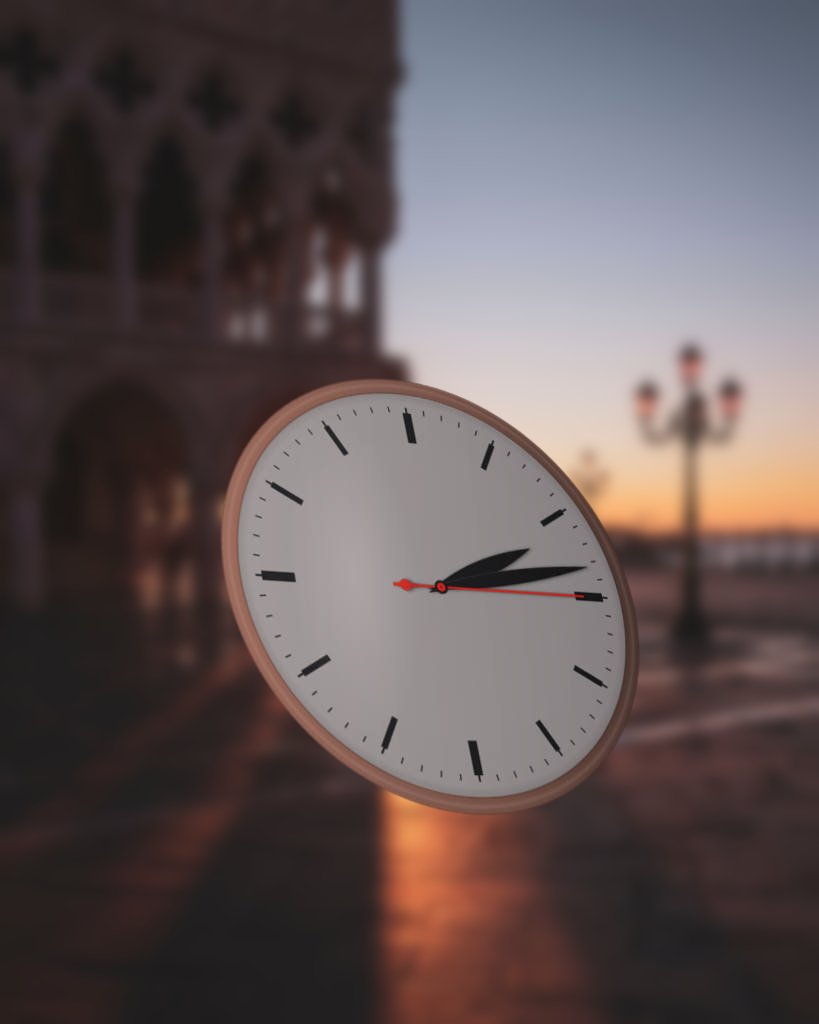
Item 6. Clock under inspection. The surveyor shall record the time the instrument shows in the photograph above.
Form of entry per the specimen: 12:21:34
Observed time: 2:13:15
